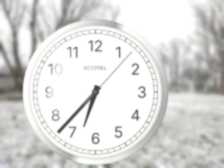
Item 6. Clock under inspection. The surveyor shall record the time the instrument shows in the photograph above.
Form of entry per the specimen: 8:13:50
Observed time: 6:37:07
